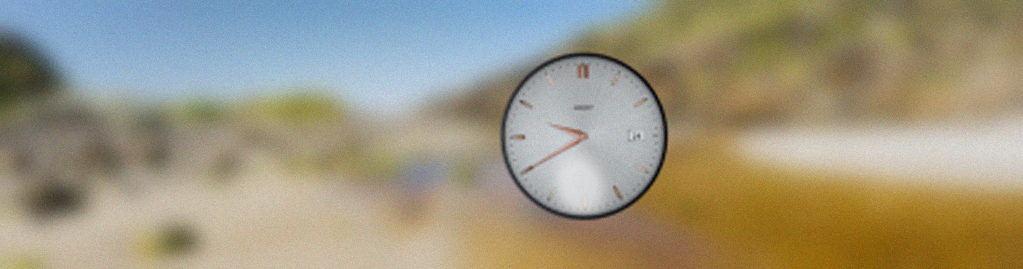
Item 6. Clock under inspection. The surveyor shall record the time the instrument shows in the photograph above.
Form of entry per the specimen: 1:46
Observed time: 9:40
